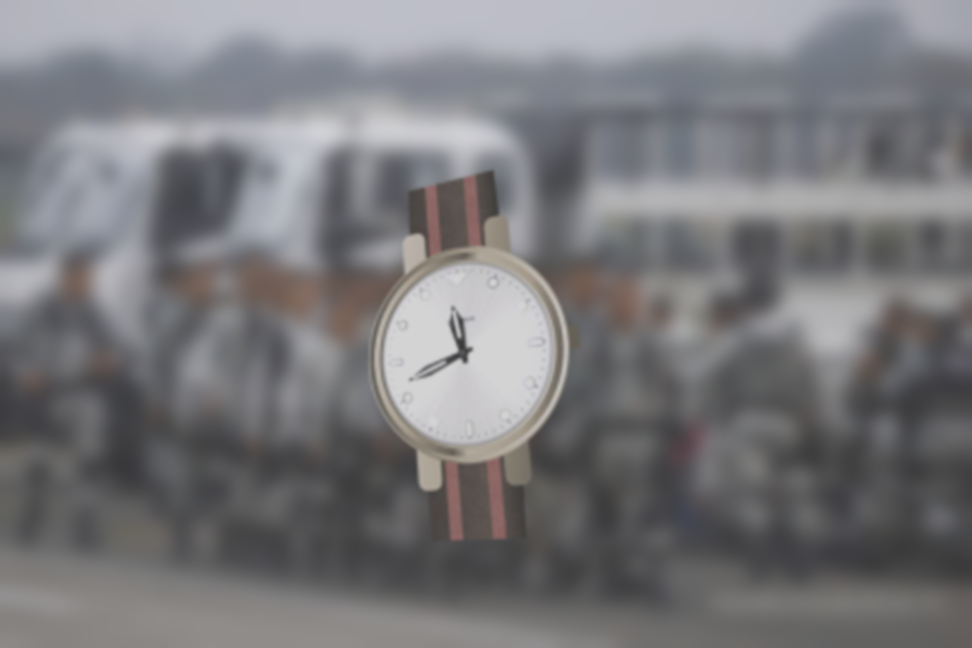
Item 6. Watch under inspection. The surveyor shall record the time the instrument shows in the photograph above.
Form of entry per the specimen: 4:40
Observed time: 11:42
